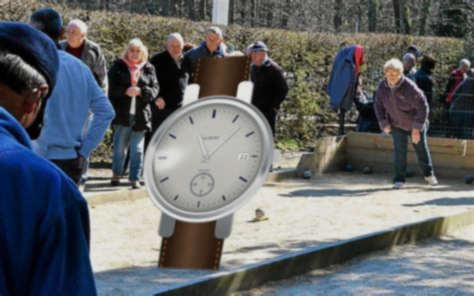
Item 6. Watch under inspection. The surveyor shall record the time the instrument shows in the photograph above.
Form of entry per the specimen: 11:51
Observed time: 11:07
